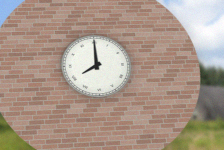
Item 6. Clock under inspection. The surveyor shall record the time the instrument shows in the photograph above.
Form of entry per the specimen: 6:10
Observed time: 8:00
